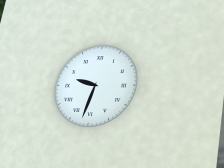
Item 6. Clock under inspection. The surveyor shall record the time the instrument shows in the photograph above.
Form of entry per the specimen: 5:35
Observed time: 9:32
